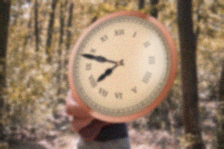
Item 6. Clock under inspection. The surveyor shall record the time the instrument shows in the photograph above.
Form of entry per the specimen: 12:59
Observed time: 7:48
